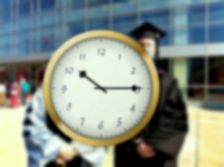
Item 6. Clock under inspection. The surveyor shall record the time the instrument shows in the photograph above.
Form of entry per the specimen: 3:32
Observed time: 10:15
